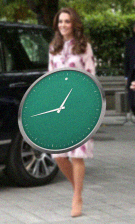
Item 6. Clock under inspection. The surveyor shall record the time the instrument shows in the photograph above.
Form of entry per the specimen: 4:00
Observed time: 12:42
